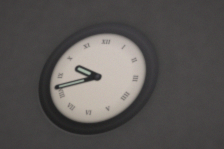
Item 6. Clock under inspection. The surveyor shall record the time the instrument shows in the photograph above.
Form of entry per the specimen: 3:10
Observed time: 9:42
